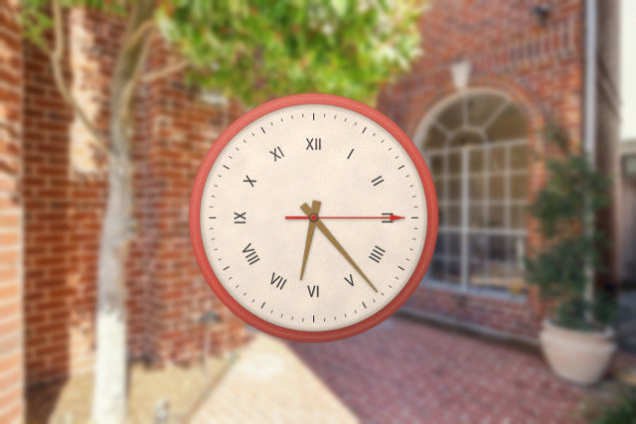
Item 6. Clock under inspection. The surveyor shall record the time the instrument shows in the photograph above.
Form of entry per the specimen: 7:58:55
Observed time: 6:23:15
